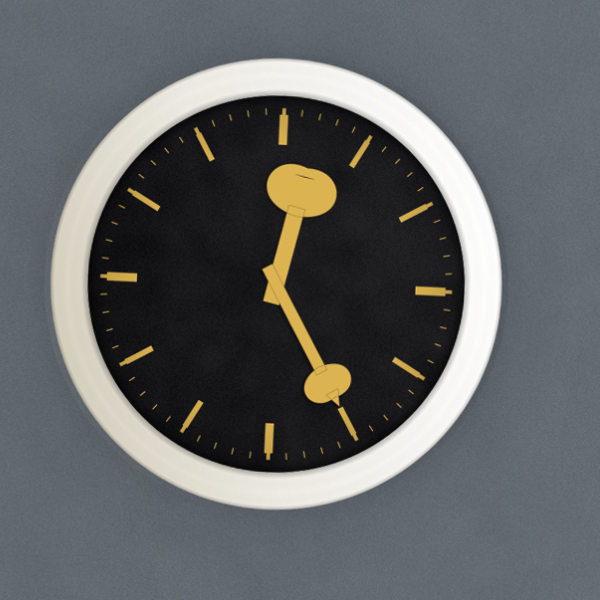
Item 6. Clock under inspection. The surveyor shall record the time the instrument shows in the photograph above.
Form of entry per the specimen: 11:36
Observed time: 12:25
